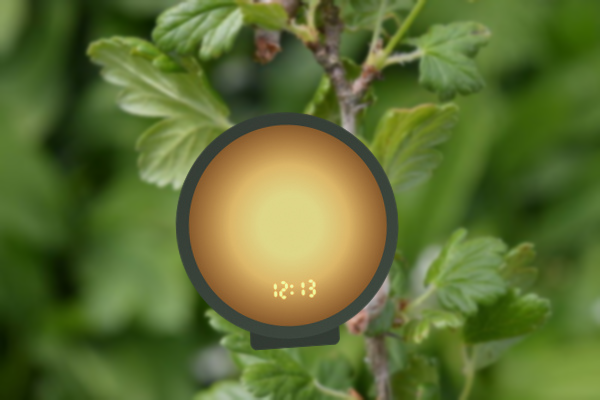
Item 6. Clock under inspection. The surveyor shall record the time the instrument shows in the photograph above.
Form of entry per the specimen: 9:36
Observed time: 12:13
